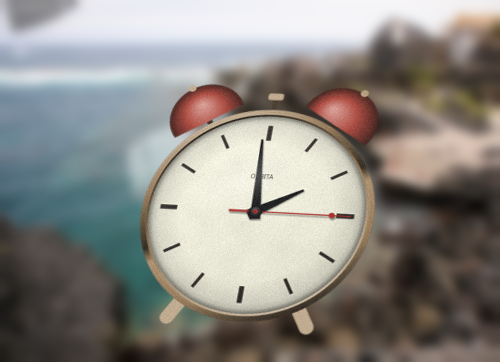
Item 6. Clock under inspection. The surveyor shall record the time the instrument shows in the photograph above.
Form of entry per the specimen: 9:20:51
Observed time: 1:59:15
